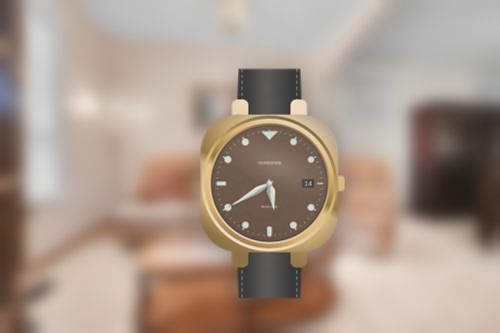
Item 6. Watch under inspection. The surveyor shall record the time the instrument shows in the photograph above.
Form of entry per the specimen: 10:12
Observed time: 5:40
